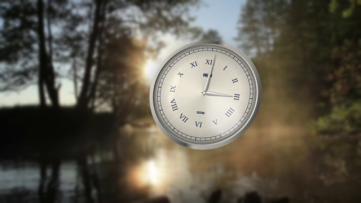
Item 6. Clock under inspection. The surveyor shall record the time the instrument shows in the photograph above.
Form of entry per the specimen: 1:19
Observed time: 3:01
